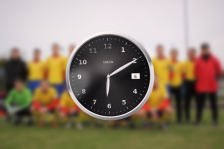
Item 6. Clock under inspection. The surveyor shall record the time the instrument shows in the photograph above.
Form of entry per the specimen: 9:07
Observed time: 6:10
